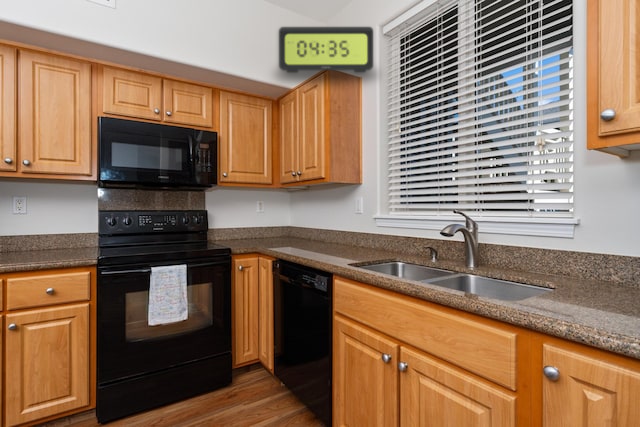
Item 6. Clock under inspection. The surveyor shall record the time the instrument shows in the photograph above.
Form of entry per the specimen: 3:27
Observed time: 4:35
